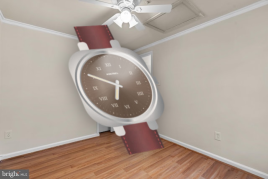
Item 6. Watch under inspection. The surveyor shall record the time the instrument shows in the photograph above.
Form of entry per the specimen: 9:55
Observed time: 6:50
